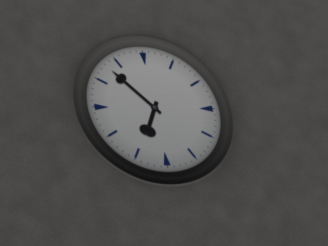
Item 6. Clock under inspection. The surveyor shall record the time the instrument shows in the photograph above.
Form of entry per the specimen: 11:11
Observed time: 6:53
